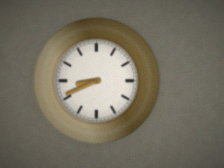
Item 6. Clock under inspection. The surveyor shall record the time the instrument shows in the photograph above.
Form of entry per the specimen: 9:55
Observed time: 8:41
